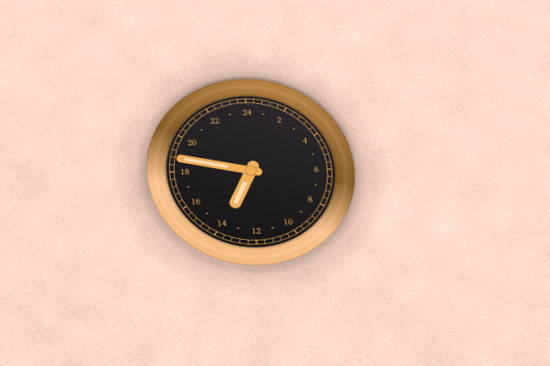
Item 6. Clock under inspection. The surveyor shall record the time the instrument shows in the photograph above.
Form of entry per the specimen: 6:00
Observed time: 13:47
